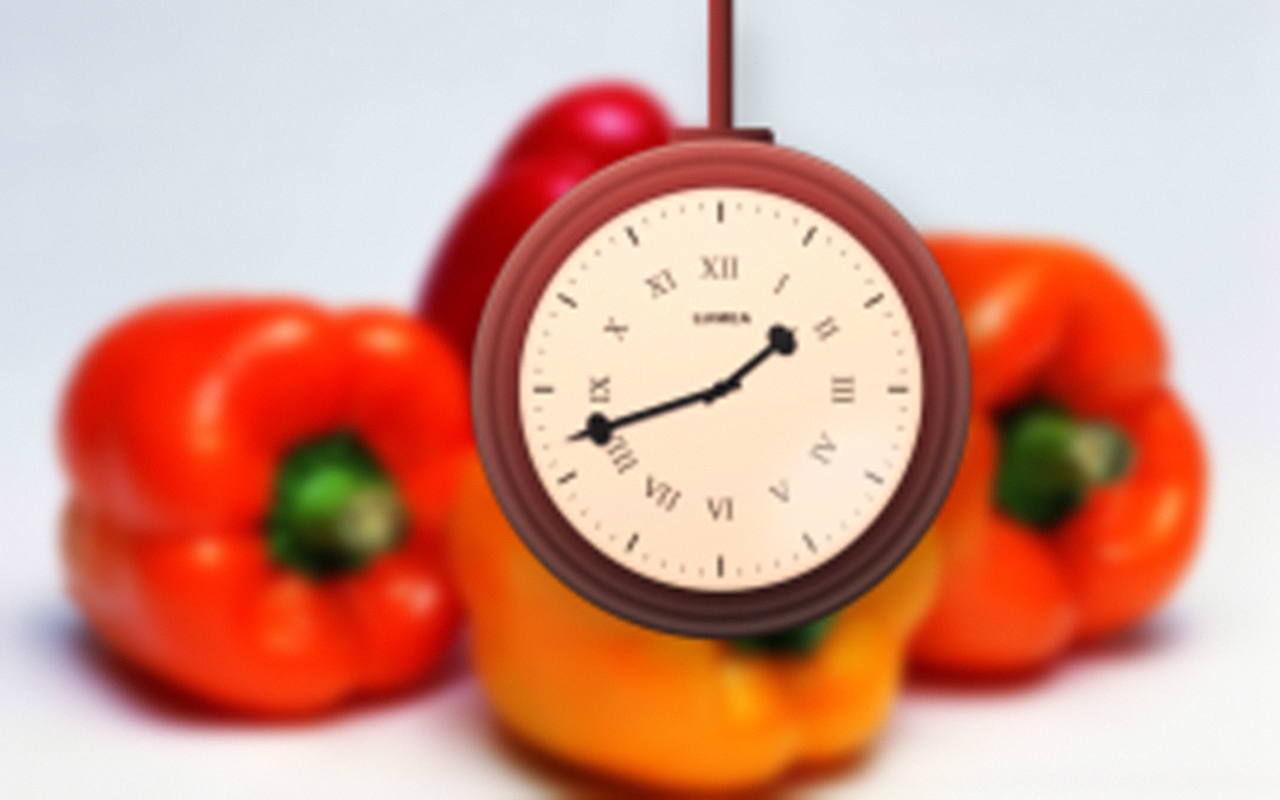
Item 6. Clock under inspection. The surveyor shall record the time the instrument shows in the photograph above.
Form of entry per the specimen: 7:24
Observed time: 1:42
